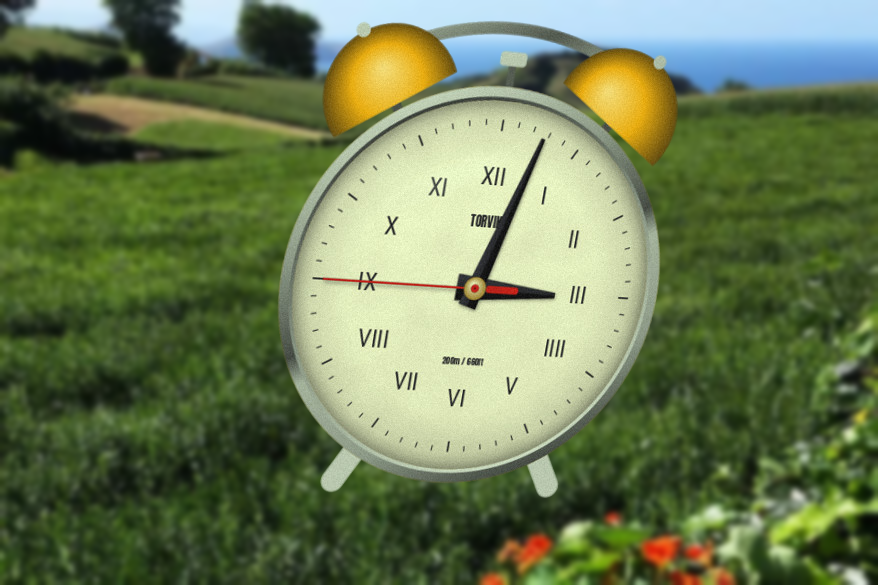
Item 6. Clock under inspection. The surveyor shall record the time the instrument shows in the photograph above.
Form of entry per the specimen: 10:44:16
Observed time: 3:02:45
